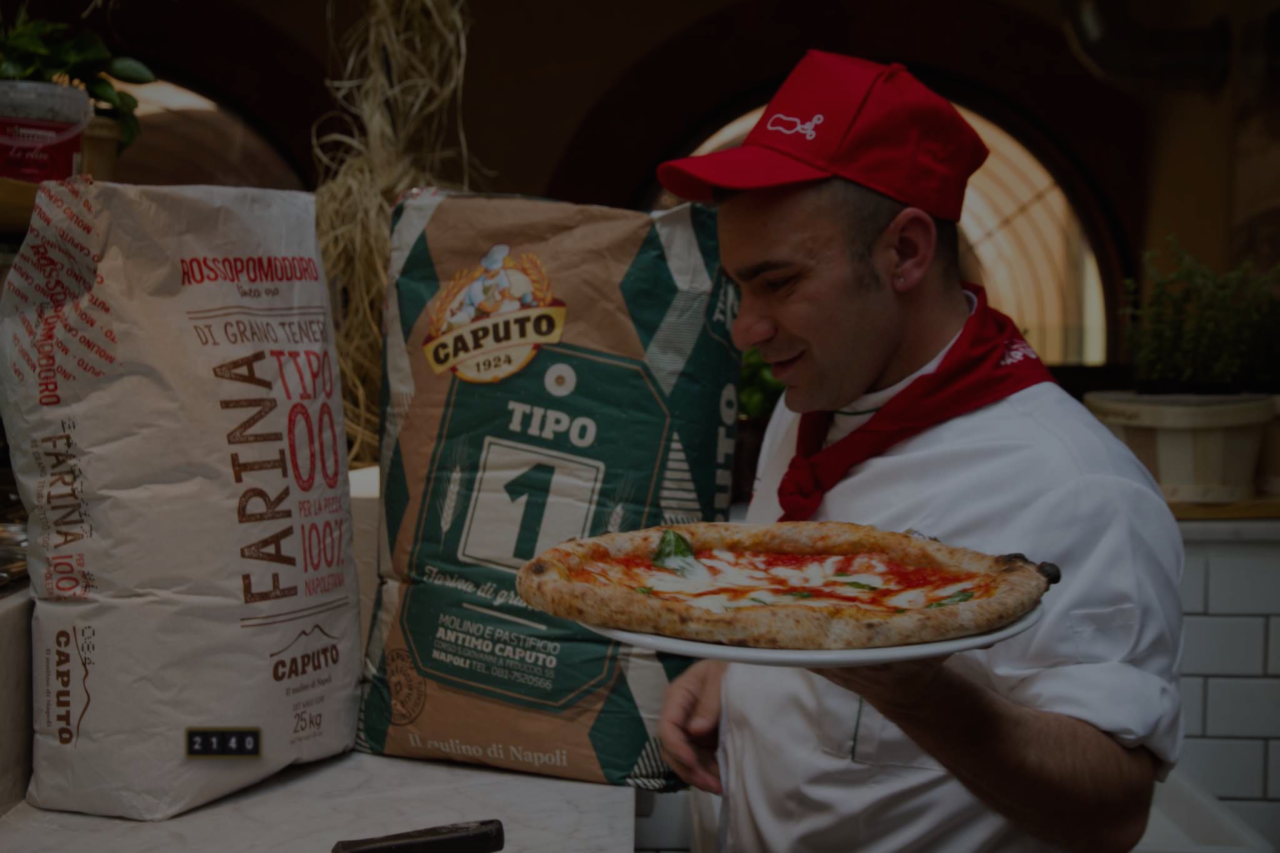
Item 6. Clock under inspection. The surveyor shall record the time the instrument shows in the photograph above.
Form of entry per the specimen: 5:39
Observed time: 21:40
